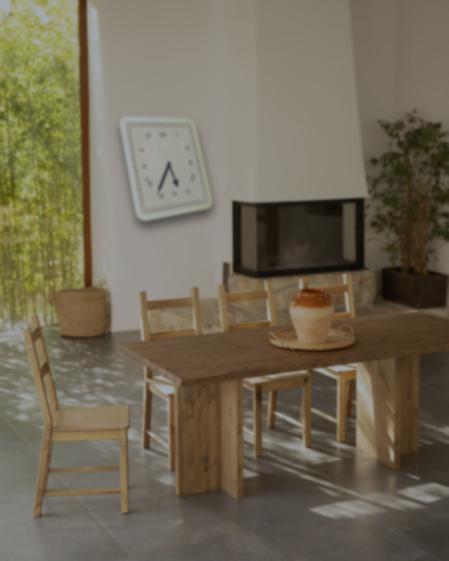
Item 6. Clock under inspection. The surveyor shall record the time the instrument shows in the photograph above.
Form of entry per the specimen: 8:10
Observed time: 5:36
